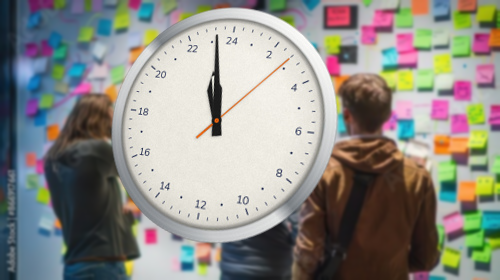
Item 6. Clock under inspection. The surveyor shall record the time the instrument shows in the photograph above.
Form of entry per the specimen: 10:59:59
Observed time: 22:58:07
